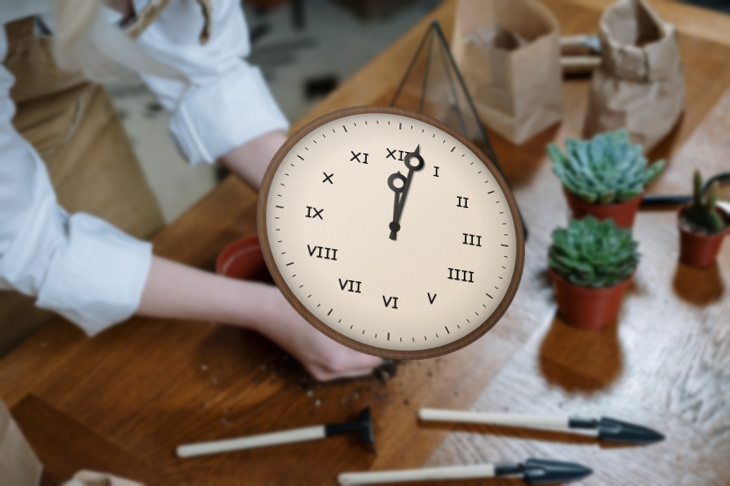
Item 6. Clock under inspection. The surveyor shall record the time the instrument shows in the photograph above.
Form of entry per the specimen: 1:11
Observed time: 12:02
